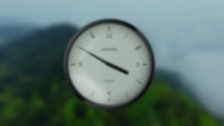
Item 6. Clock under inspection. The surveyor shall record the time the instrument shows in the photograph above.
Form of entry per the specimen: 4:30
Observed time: 3:50
